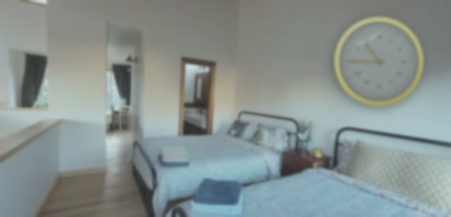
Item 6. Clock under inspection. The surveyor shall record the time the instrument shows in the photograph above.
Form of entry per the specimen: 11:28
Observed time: 10:45
